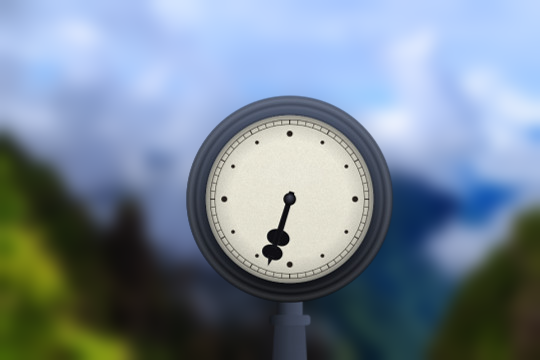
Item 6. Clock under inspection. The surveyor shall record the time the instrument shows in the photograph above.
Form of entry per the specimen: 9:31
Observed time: 6:33
